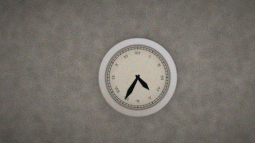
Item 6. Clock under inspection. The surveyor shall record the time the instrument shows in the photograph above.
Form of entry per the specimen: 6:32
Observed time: 4:35
